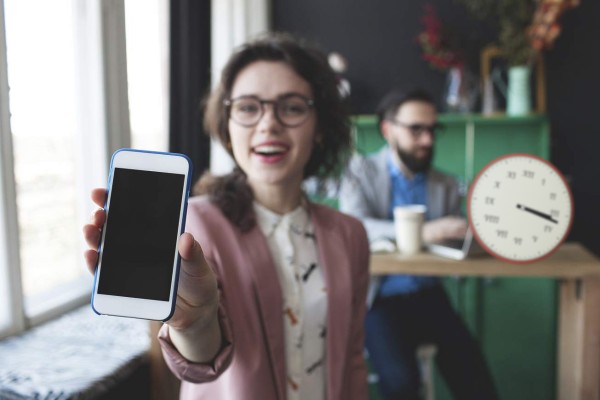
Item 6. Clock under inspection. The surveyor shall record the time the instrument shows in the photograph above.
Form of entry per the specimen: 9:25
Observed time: 3:17
